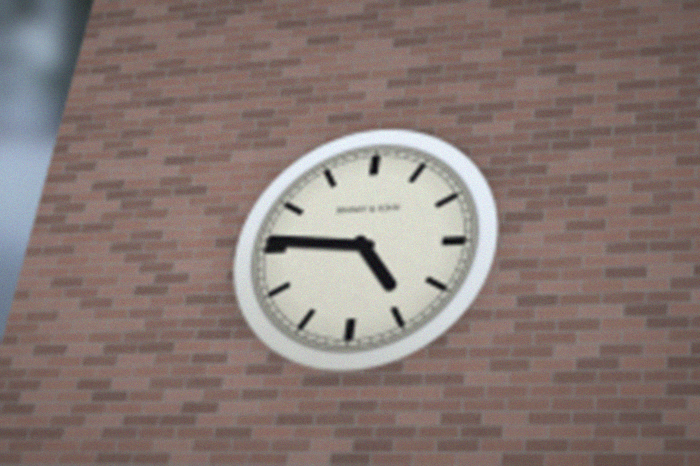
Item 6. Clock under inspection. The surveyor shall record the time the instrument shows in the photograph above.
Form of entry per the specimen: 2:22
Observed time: 4:46
